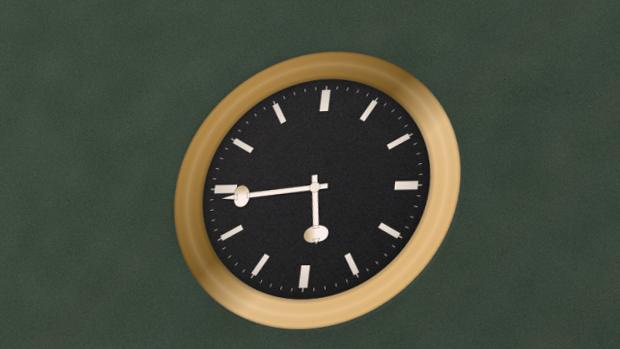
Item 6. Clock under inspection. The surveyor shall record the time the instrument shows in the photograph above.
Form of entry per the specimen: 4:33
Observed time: 5:44
